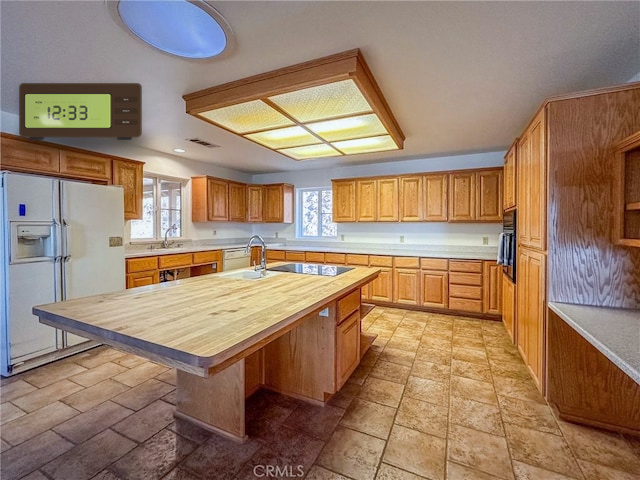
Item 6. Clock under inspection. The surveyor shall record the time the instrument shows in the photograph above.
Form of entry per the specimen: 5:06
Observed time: 12:33
